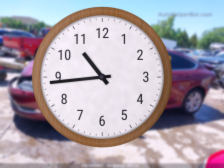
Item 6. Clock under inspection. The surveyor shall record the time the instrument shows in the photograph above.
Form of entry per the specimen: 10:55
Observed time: 10:44
